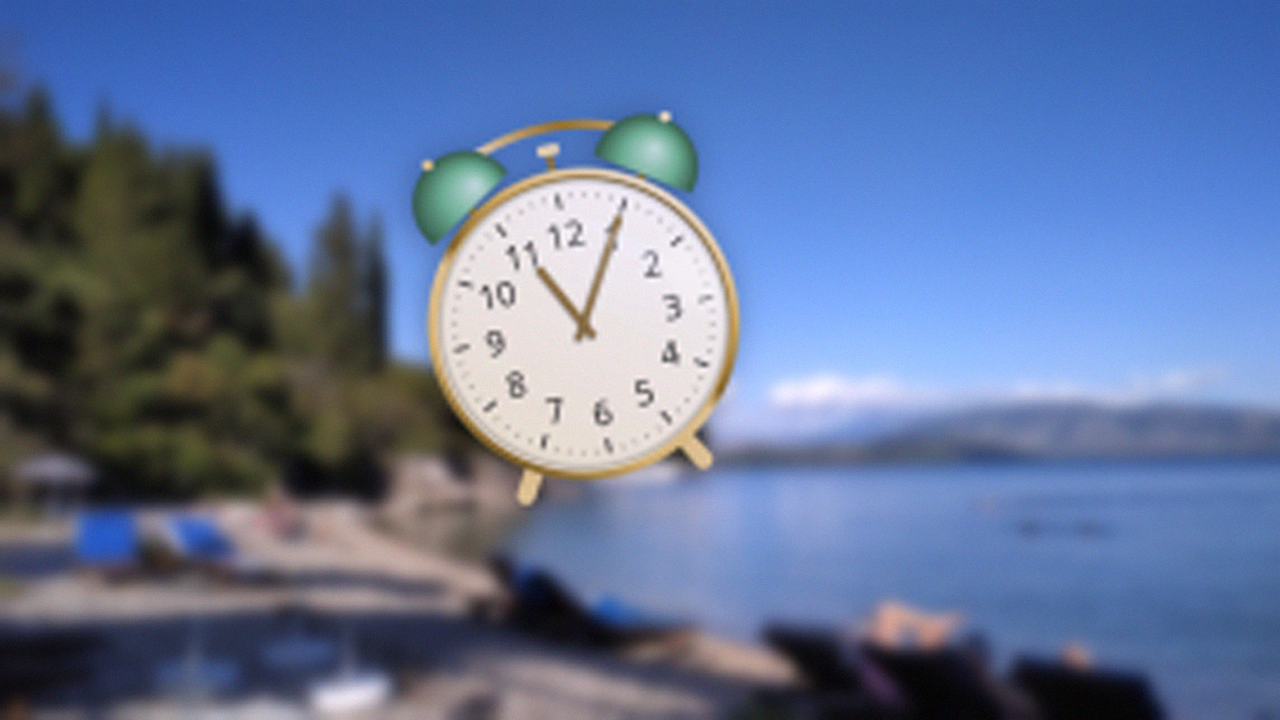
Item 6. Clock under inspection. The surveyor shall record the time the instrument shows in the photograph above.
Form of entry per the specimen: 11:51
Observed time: 11:05
